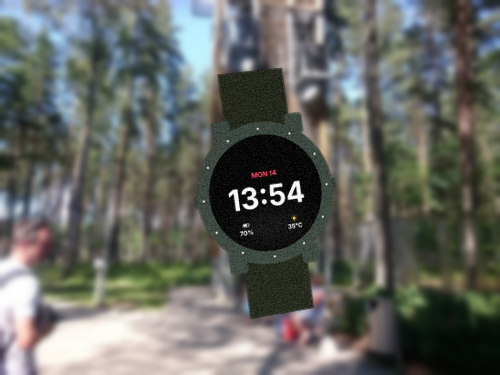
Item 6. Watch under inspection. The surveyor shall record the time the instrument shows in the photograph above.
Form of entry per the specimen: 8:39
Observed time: 13:54
